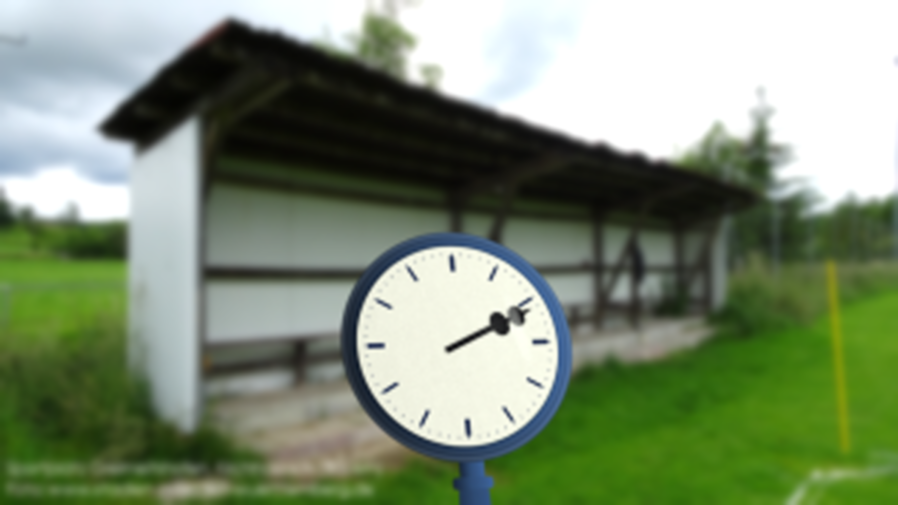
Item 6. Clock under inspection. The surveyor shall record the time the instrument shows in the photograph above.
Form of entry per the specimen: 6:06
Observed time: 2:11
